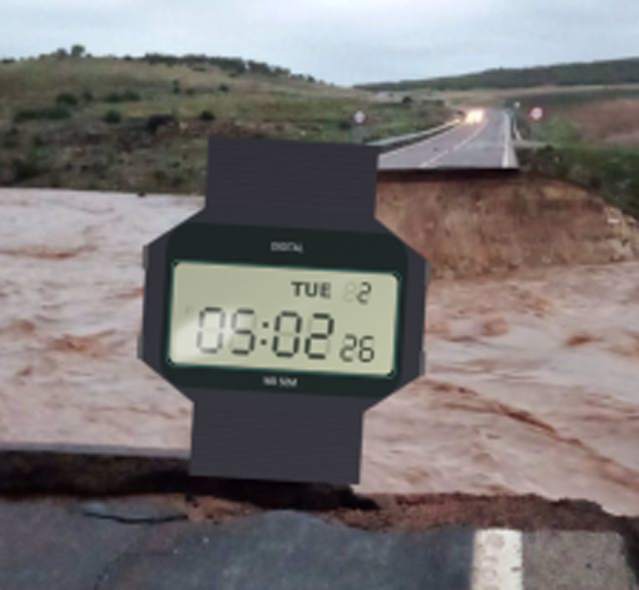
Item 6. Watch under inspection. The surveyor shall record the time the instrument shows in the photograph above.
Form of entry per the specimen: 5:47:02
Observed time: 5:02:26
